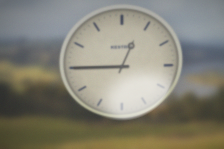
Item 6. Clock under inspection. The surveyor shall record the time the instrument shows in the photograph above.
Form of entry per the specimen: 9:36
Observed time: 12:45
